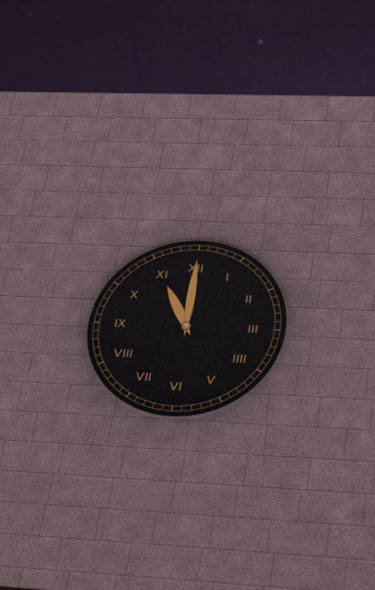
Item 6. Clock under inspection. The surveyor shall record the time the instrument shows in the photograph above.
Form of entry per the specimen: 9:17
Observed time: 11:00
